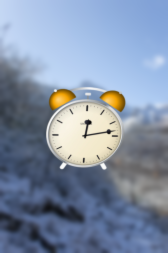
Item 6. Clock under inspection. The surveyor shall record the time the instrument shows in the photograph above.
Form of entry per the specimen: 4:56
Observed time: 12:13
